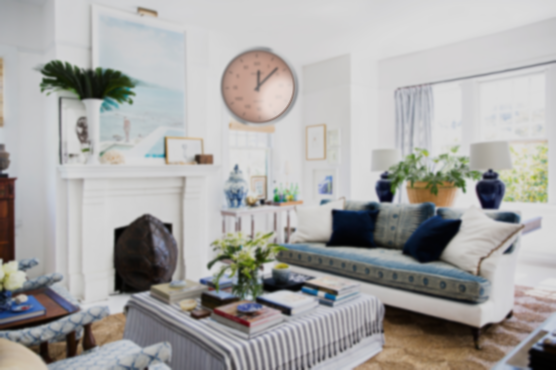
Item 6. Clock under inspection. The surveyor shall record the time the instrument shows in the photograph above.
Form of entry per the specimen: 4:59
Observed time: 12:08
